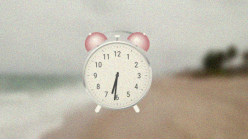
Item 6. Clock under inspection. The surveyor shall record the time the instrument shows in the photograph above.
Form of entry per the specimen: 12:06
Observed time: 6:31
